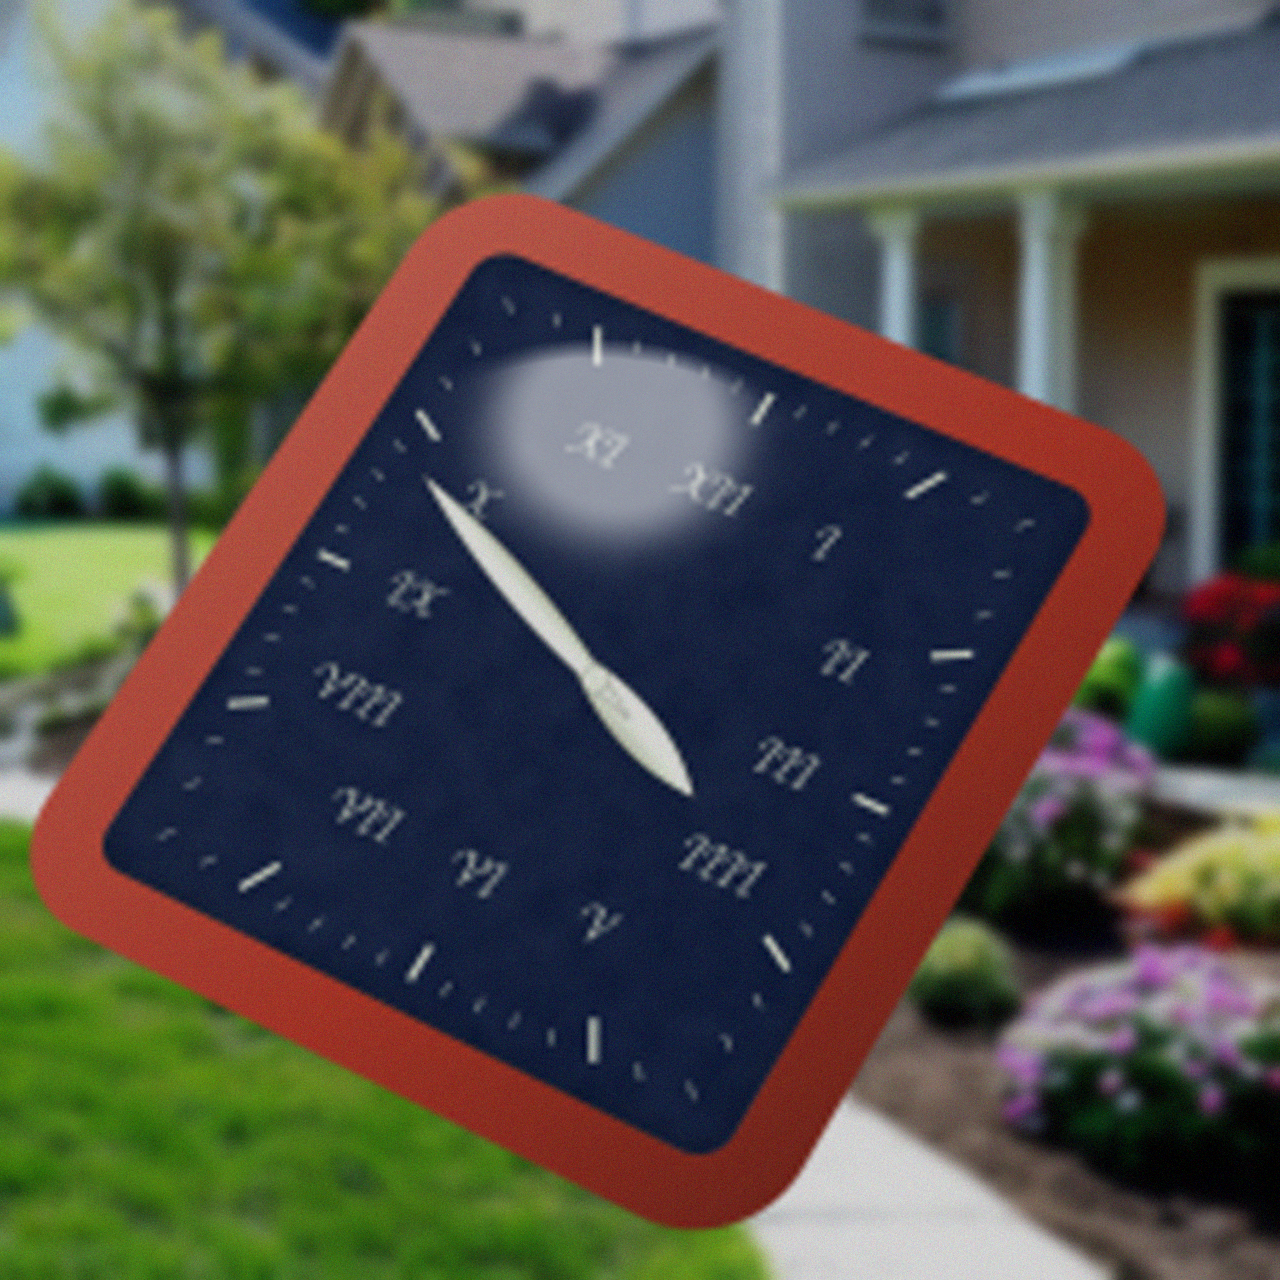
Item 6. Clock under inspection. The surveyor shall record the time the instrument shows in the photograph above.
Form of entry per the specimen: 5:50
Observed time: 3:49
